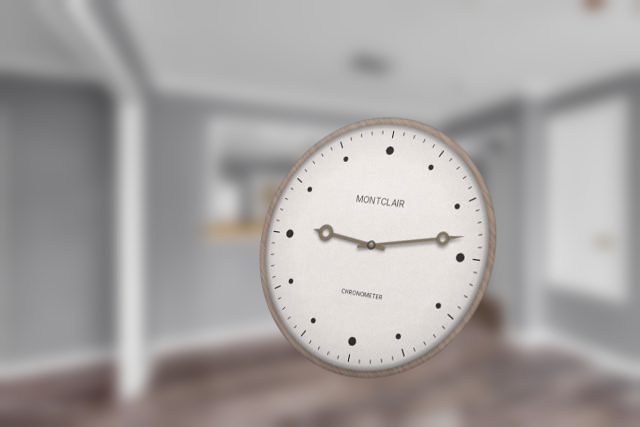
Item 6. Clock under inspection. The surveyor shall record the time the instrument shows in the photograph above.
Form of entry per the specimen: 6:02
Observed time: 9:13
